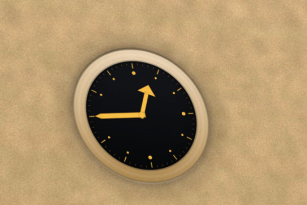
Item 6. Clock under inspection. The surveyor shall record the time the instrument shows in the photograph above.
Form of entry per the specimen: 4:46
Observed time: 12:45
